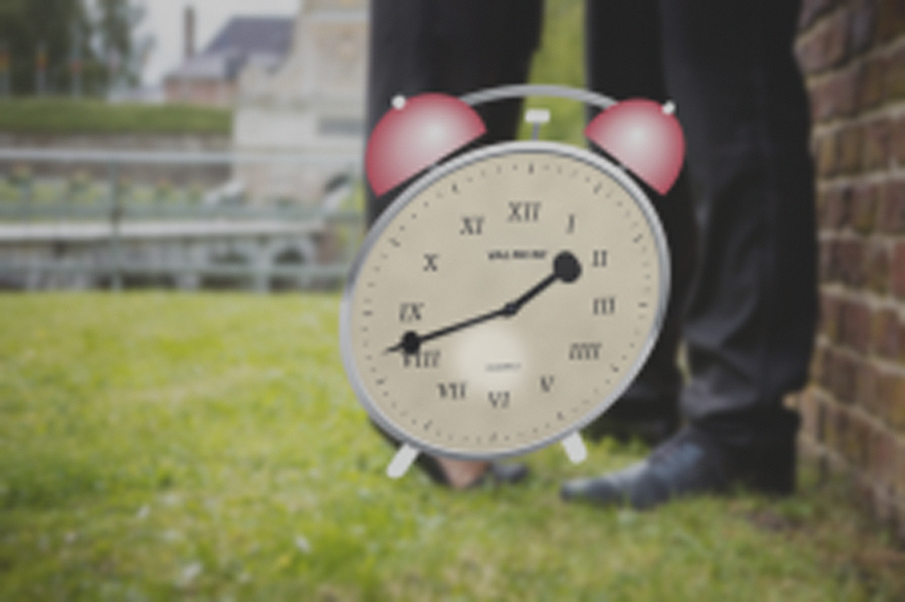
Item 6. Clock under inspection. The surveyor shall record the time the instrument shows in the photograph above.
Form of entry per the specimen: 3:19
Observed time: 1:42
